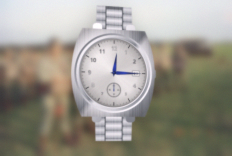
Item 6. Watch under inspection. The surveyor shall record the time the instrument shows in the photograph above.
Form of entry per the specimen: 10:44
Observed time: 12:15
